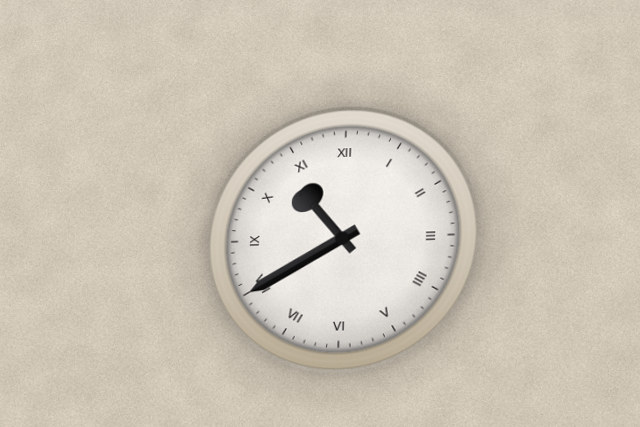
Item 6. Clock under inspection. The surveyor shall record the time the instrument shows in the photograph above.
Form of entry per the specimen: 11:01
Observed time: 10:40
